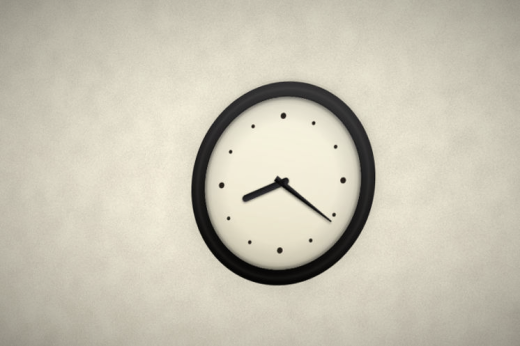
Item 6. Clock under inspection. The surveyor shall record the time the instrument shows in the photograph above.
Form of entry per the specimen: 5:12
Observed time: 8:21
